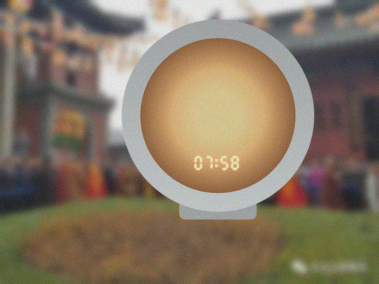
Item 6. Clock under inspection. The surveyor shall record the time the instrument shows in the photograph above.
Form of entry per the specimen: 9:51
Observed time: 7:58
